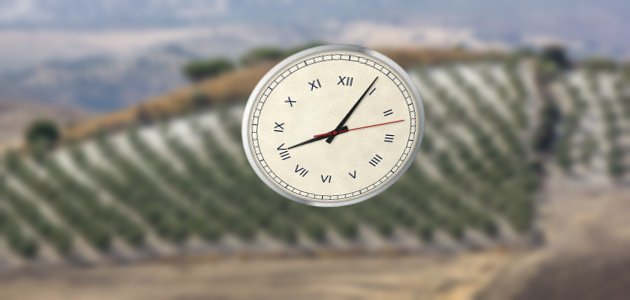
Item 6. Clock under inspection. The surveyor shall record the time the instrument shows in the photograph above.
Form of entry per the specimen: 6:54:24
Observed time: 8:04:12
